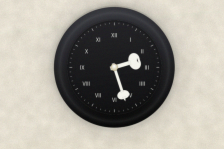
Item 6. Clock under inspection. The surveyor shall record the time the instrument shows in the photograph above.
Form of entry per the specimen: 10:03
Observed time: 2:27
